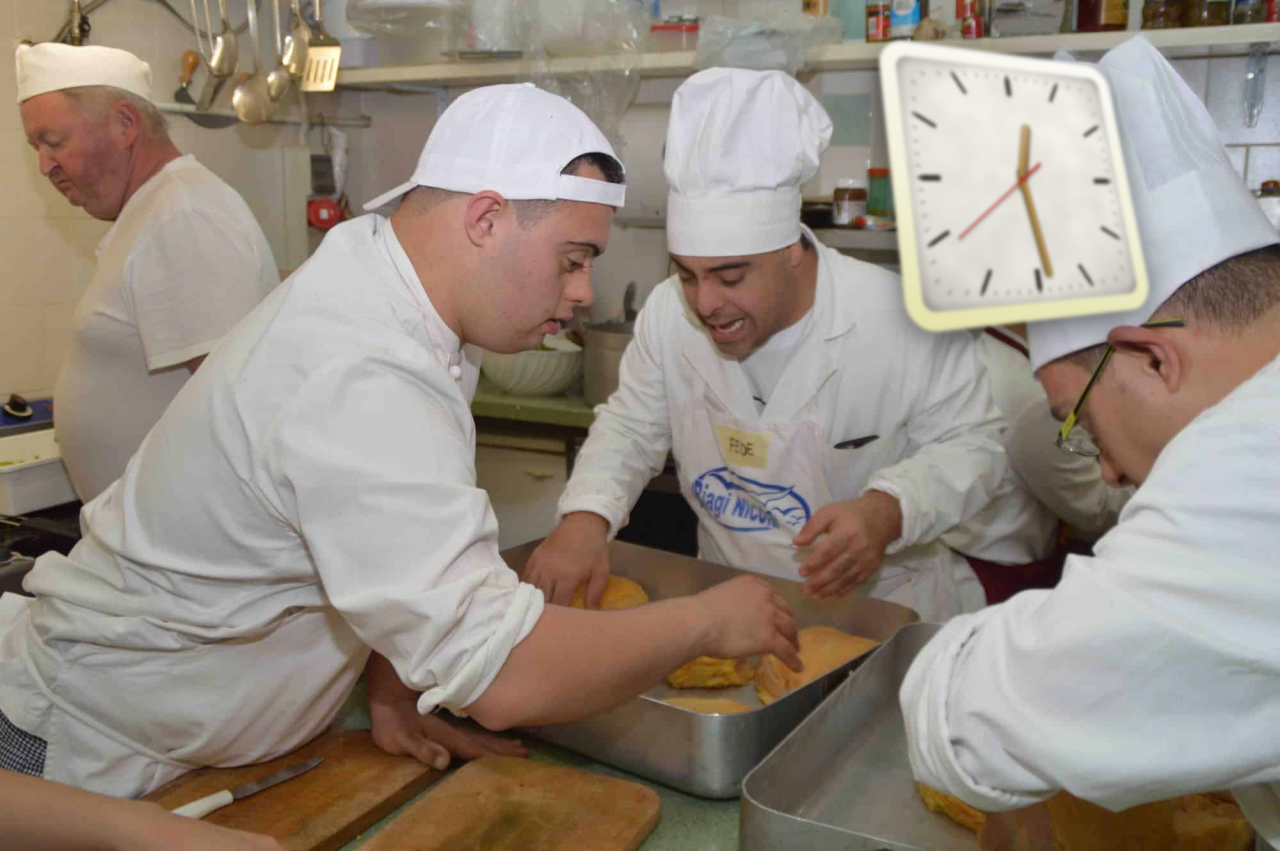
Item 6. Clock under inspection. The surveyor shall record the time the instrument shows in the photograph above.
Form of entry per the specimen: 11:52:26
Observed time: 12:28:39
